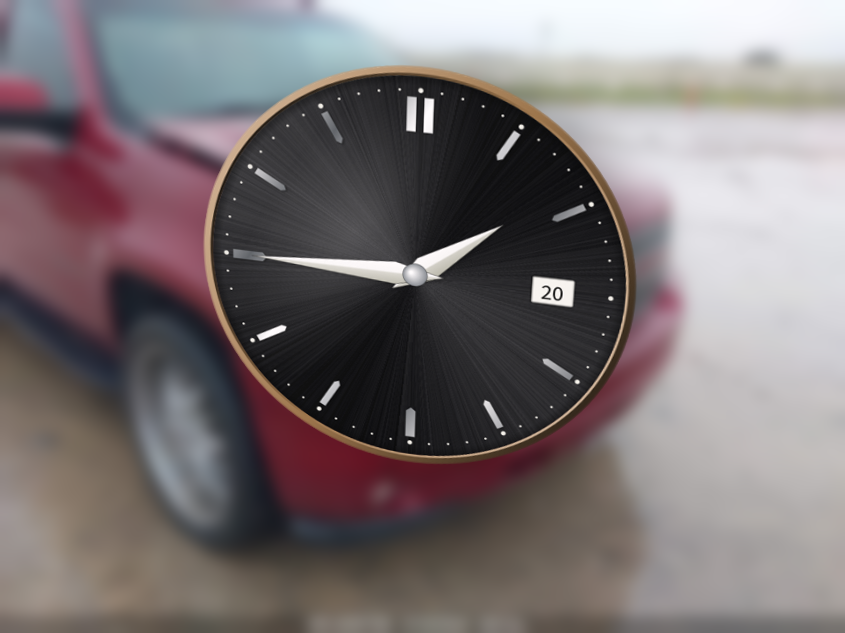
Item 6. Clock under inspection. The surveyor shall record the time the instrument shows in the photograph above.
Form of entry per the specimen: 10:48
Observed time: 1:45
